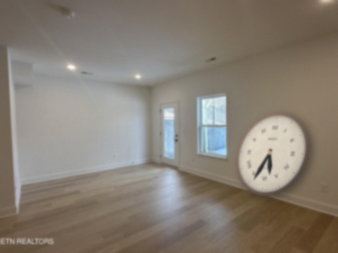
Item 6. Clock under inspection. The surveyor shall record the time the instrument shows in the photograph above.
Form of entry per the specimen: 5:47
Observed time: 5:34
